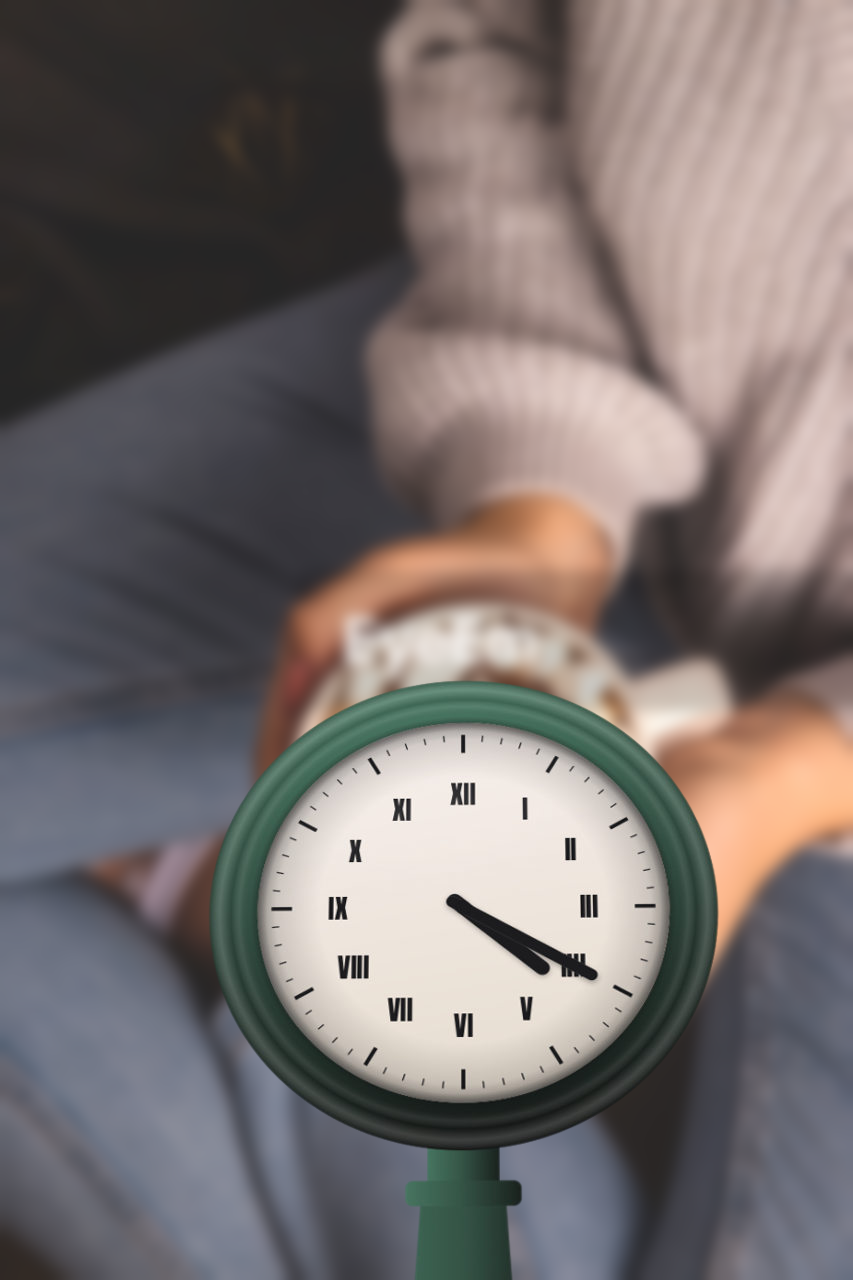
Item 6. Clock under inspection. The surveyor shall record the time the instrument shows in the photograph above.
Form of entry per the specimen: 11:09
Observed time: 4:20
